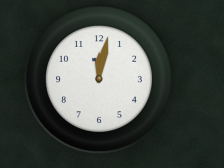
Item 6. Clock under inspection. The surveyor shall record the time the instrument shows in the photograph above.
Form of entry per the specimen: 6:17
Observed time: 12:02
